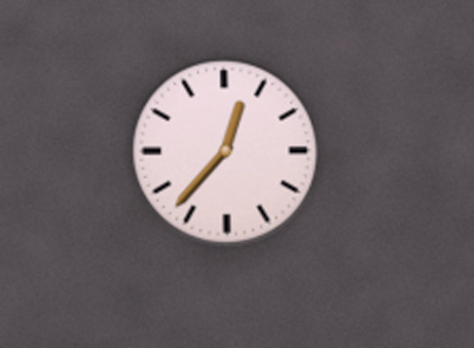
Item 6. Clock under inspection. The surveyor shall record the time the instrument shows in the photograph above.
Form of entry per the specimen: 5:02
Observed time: 12:37
